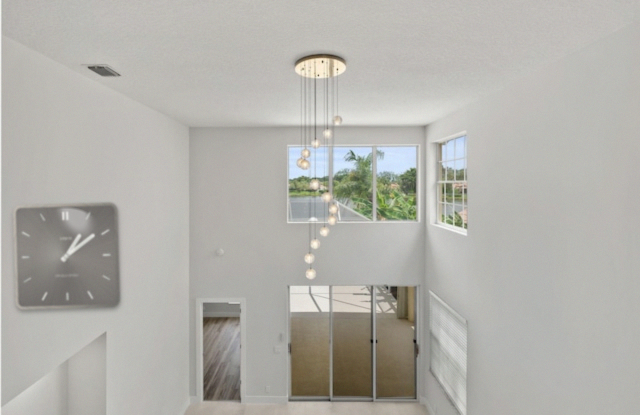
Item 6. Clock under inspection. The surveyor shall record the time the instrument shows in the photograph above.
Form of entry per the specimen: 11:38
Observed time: 1:09
